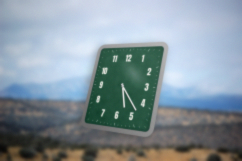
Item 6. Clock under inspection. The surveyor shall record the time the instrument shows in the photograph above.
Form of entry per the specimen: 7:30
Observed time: 5:23
